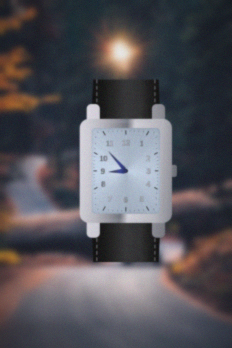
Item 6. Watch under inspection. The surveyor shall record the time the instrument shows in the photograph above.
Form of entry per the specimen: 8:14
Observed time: 8:53
